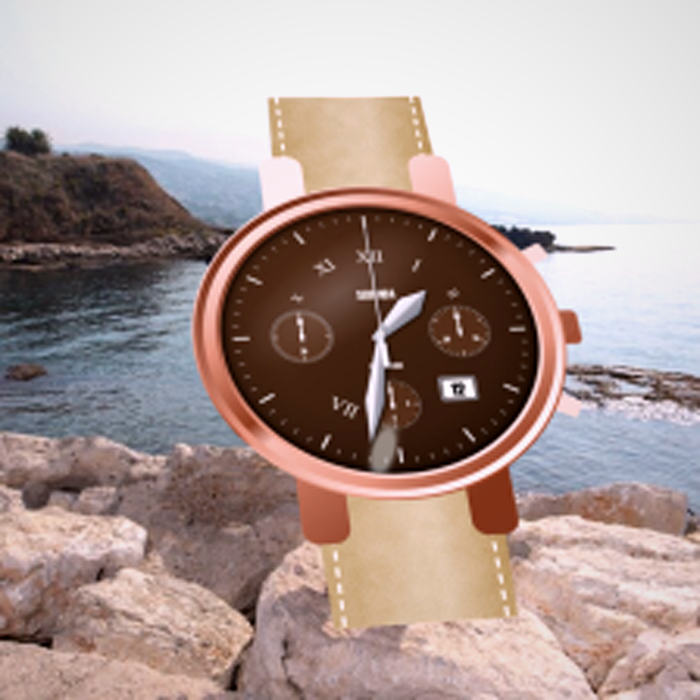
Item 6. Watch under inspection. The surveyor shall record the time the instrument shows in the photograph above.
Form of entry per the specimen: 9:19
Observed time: 1:32
